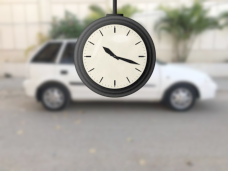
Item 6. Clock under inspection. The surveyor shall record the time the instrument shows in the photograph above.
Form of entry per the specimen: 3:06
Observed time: 10:18
